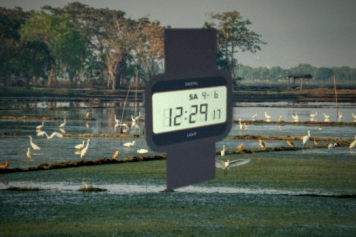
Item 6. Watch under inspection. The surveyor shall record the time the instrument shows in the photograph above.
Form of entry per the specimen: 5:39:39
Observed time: 12:29:17
